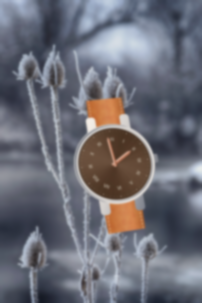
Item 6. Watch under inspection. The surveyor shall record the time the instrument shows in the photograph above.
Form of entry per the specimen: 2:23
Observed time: 1:59
